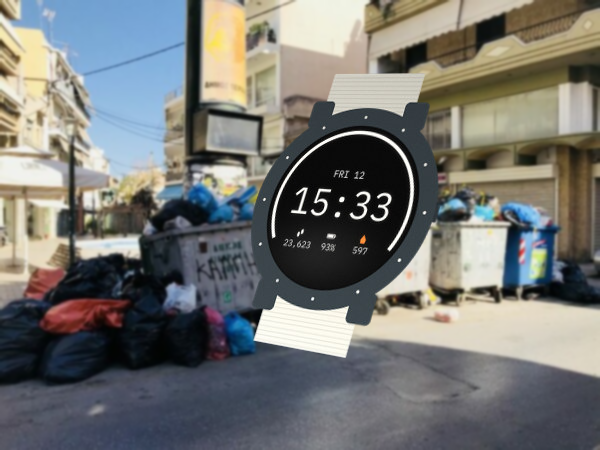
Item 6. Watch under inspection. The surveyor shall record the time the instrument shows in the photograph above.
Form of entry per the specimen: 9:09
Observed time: 15:33
